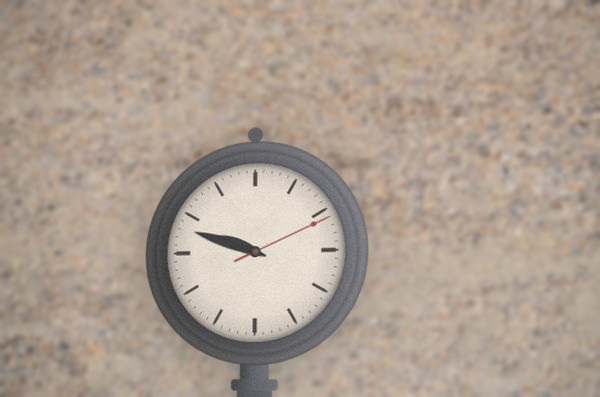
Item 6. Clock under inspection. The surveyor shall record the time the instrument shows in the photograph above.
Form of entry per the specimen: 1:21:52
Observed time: 9:48:11
